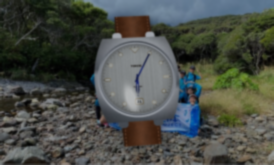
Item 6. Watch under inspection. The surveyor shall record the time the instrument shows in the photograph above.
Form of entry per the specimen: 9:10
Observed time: 6:05
